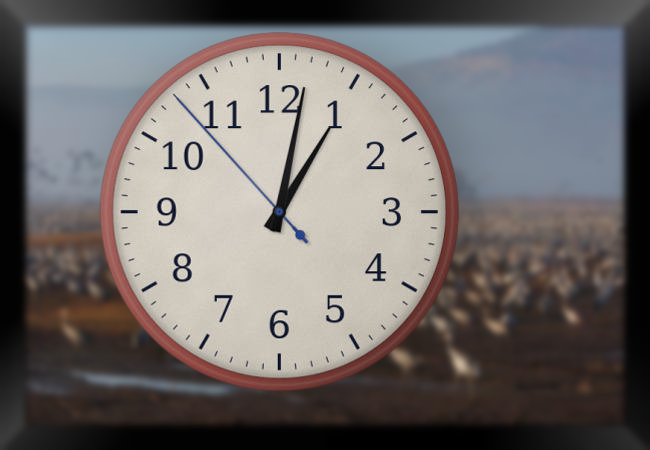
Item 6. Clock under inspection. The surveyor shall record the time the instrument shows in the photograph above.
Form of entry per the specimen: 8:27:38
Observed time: 1:01:53
